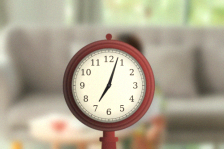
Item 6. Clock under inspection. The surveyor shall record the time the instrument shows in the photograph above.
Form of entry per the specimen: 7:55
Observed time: 7:03
